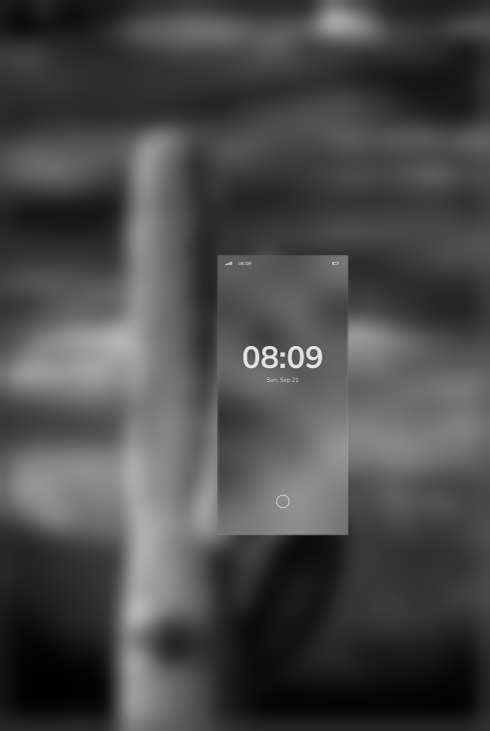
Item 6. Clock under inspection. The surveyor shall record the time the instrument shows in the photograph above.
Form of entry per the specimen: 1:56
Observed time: 8:09
